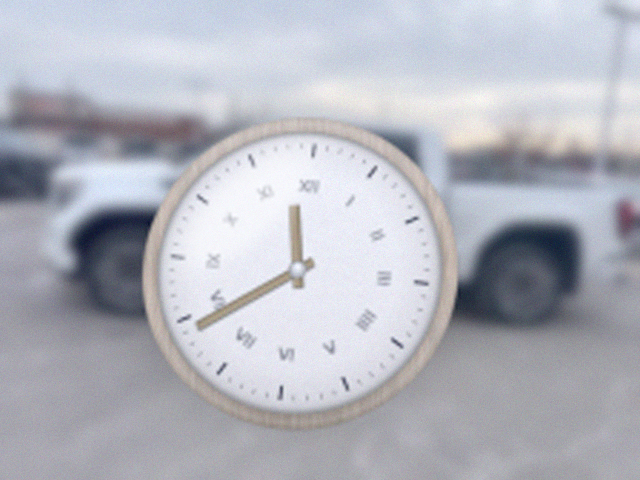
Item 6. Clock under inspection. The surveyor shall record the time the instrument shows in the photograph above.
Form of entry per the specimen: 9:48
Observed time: 11:39
